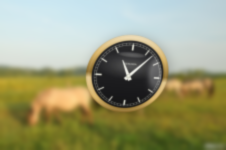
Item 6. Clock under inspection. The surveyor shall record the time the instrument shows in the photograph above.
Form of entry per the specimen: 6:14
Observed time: 11:07
